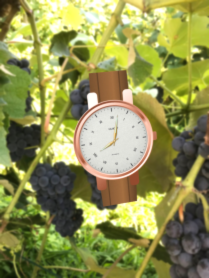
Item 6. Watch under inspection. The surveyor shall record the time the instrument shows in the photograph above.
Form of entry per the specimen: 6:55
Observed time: 8:02
